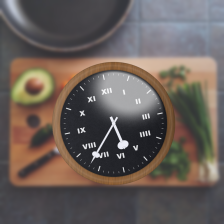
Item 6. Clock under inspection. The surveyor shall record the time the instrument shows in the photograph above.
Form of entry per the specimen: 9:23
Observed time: 5:37
